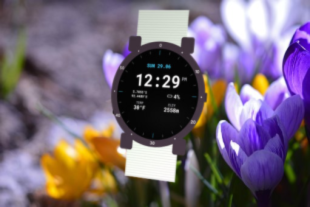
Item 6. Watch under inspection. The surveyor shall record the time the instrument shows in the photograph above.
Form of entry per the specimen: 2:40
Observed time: 12:29
